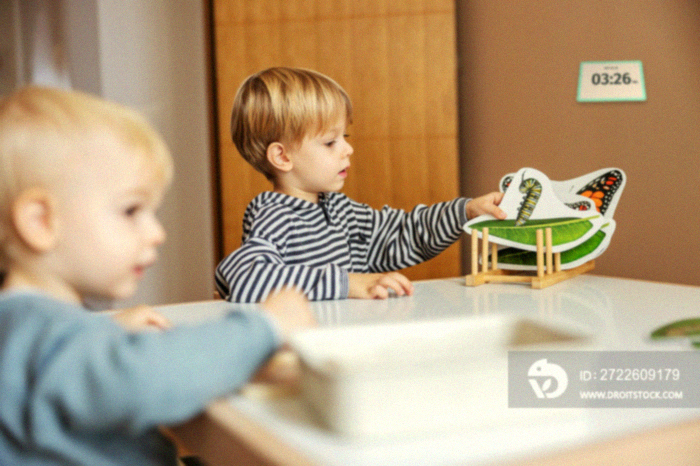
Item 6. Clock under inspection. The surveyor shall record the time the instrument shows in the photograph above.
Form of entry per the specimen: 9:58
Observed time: 3:26
